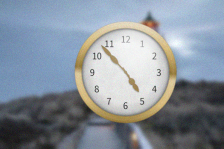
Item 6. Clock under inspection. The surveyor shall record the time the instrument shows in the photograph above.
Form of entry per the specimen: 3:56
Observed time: 4:53
